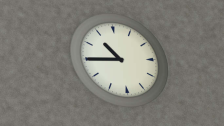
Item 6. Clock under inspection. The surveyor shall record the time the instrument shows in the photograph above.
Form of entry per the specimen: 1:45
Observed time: 10:45
